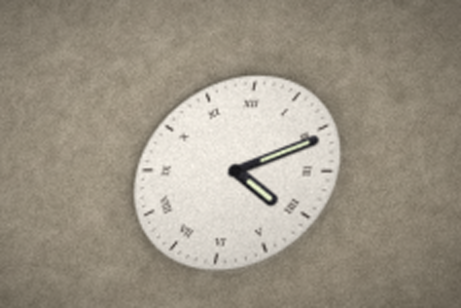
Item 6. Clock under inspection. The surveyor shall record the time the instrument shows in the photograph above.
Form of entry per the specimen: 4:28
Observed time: 4:11
